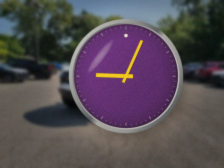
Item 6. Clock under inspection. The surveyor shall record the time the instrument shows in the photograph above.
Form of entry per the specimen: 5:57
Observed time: 9:04
